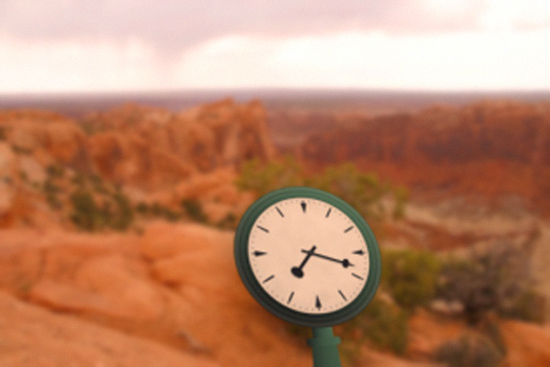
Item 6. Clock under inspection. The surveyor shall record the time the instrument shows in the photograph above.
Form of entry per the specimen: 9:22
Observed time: 7:18
